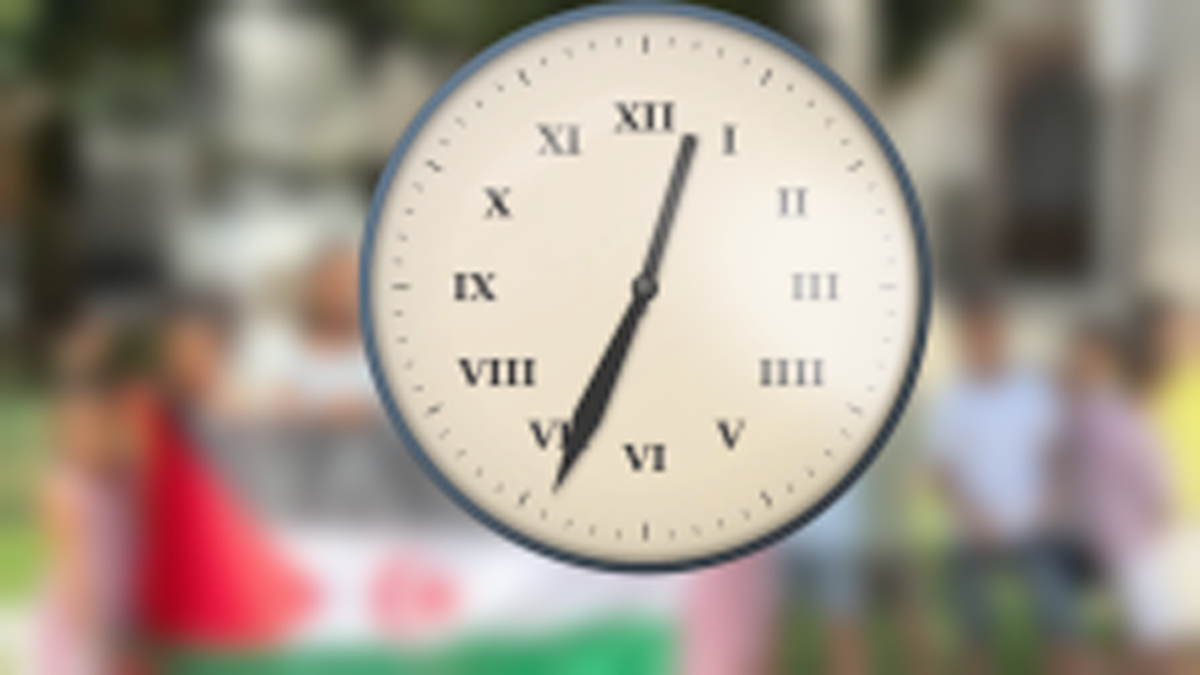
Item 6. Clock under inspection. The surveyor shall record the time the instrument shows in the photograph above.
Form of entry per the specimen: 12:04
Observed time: 12:34
